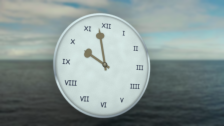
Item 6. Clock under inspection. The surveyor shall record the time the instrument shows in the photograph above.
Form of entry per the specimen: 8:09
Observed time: 9:58
